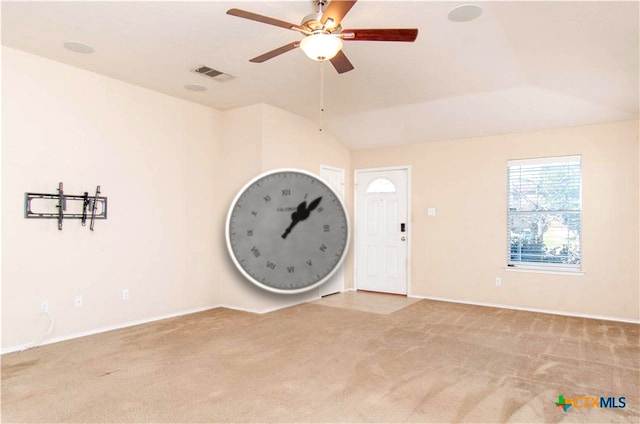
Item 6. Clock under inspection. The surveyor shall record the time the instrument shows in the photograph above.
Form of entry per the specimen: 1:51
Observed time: 1:08
